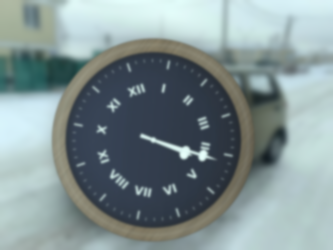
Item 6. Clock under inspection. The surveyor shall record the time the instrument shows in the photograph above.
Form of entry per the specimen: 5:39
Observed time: 4:21
